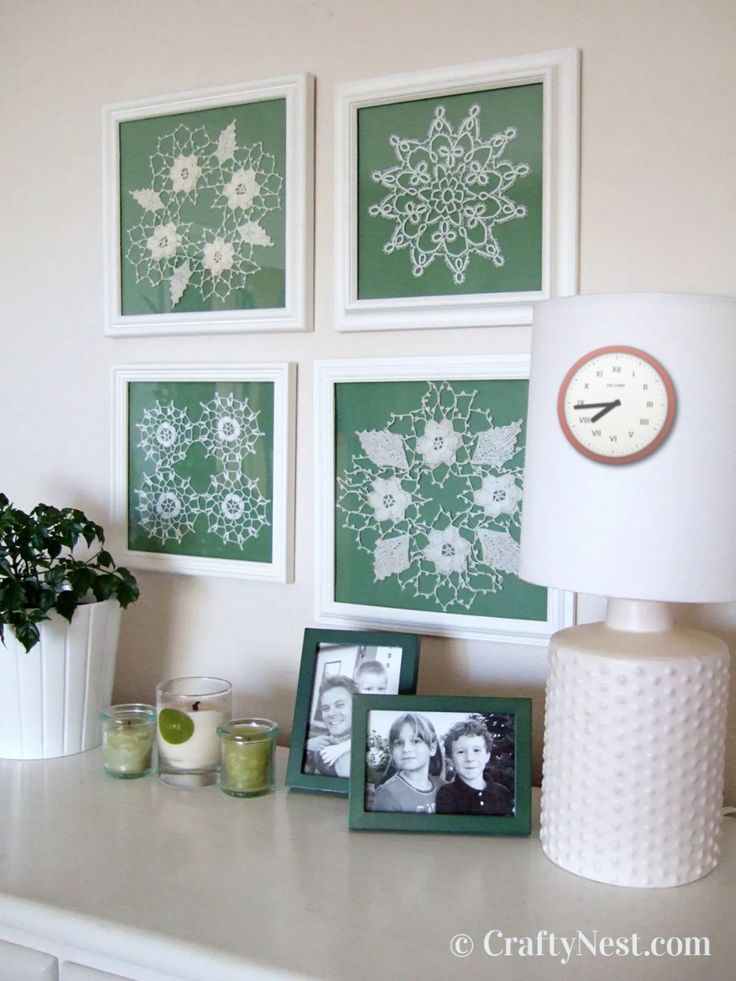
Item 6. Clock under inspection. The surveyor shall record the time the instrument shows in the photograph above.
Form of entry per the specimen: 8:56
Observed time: 7:44
